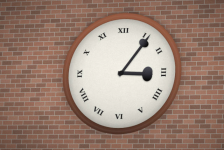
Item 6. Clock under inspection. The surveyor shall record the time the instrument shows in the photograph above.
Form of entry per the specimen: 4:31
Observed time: 3:06
